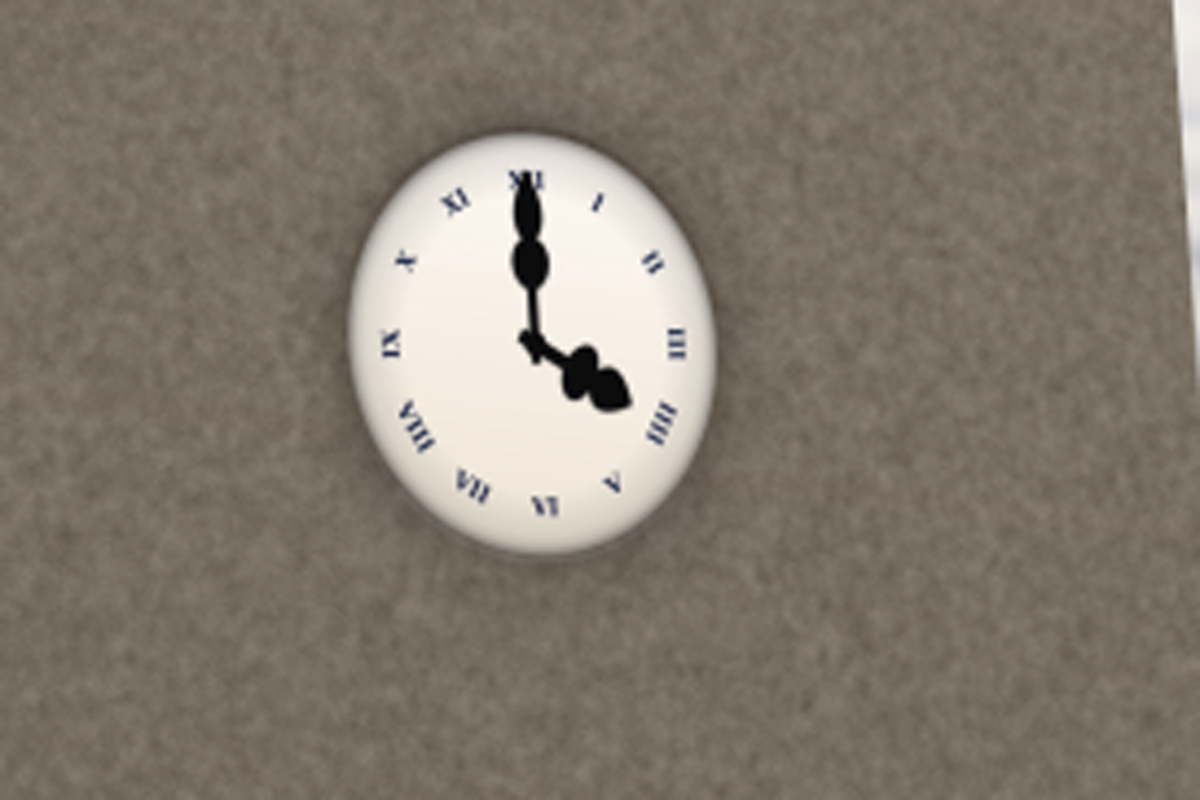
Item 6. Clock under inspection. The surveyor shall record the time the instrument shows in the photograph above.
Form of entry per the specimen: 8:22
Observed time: 4:00
